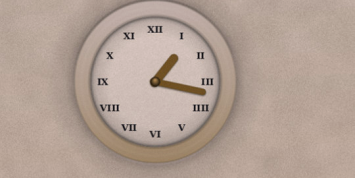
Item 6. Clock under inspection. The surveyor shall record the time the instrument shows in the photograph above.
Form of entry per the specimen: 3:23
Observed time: 1:17
